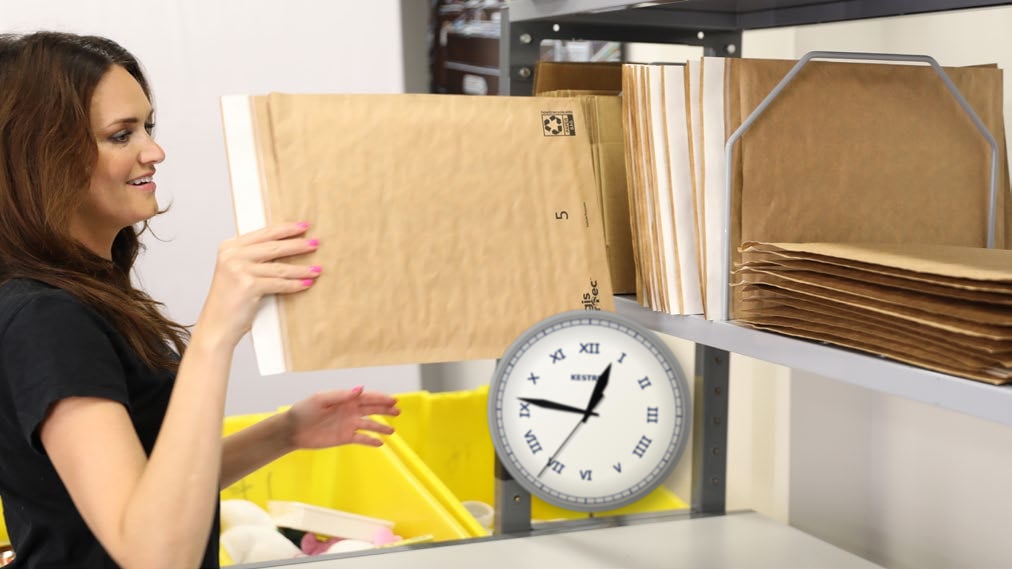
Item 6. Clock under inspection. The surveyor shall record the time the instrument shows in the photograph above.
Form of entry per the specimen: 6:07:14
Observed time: 12:46:36
